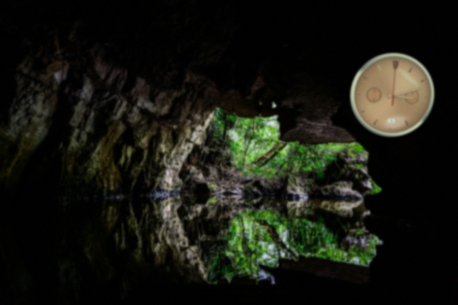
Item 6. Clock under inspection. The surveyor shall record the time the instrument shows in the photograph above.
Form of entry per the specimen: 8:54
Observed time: 3:12
